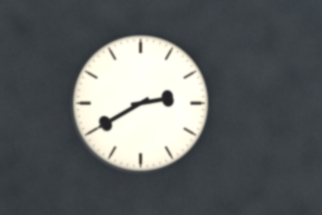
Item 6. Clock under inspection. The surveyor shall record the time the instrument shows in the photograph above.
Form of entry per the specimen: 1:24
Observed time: 2:40
